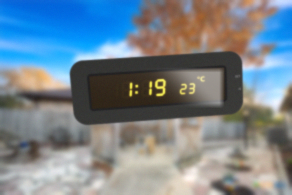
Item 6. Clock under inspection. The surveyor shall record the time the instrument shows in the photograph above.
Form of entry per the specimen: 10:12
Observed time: 1:19
